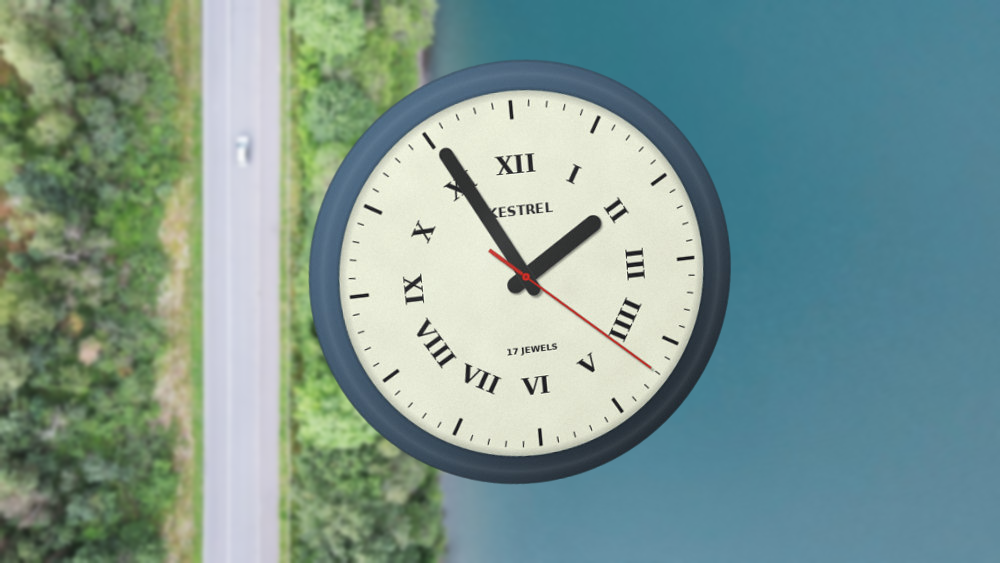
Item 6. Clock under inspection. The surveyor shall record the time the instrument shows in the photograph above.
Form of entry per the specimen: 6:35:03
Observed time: 1:55:22
